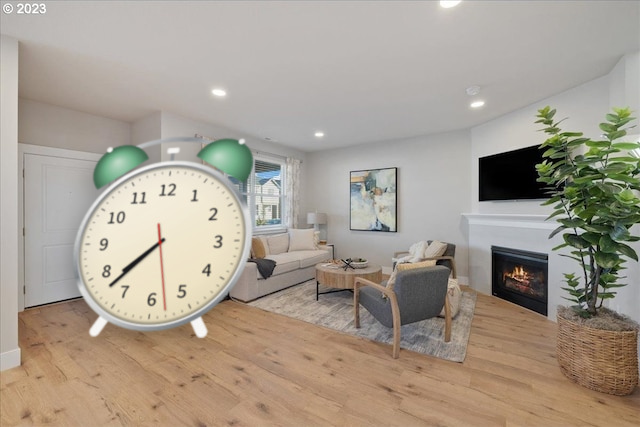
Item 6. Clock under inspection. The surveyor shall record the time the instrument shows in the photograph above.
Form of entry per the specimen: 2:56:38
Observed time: 7:37:28
